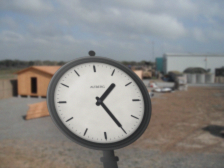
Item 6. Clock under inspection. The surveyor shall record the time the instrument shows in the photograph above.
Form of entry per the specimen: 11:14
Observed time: 1:25
